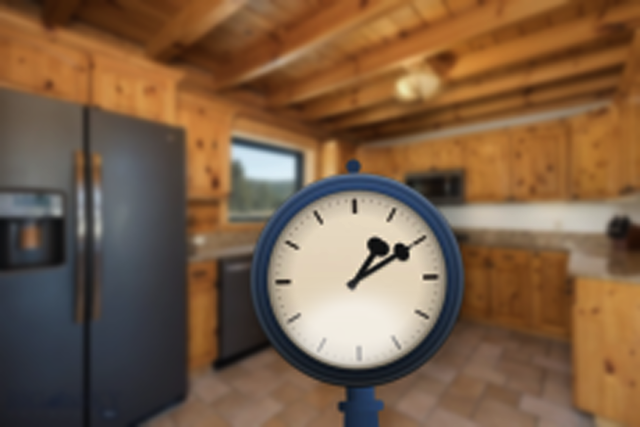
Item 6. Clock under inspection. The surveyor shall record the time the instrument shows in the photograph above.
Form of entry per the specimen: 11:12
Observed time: 1:10
